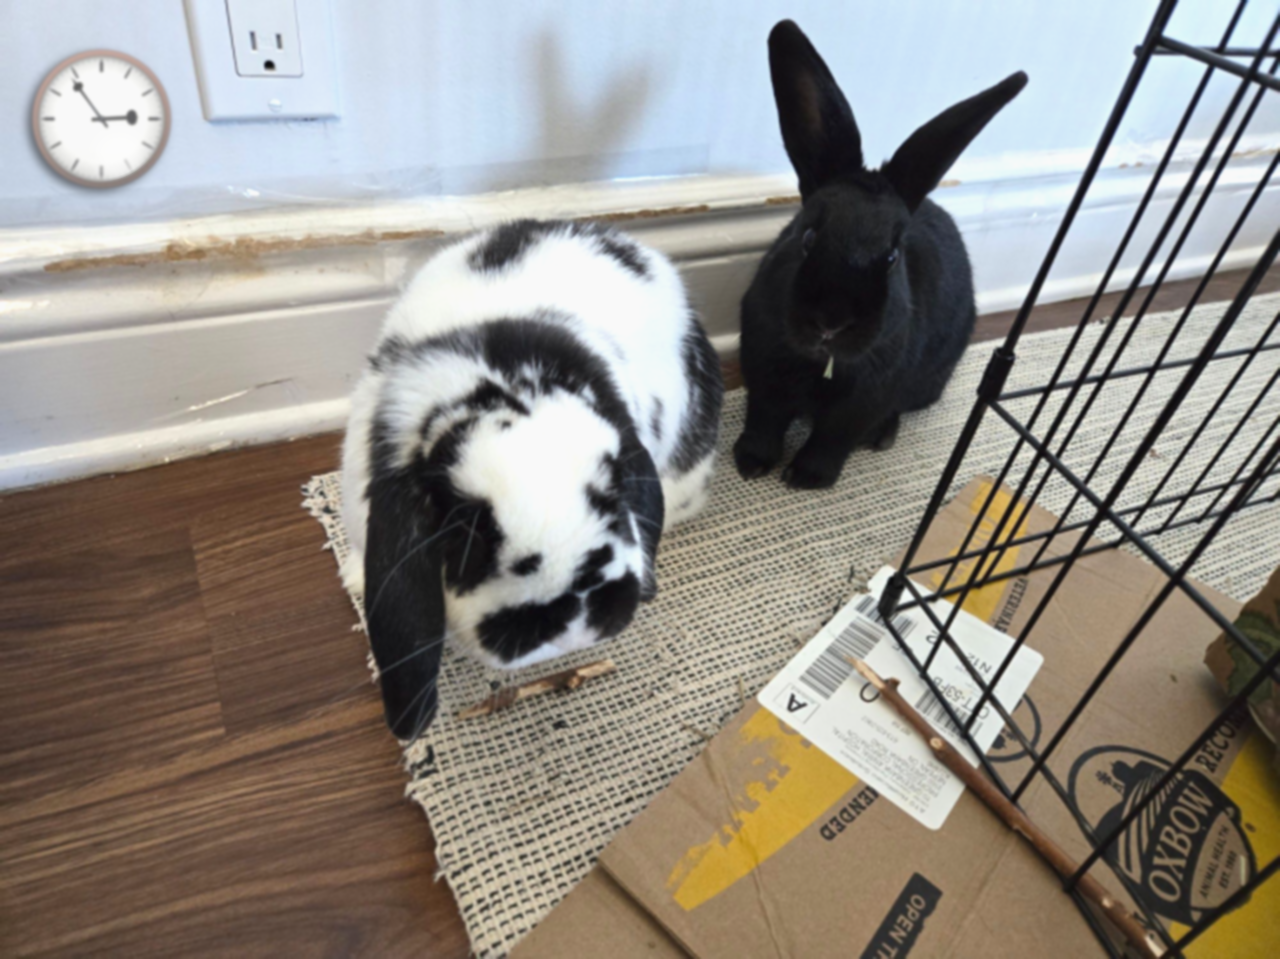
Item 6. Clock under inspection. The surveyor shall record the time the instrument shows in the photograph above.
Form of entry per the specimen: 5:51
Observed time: 2:54
